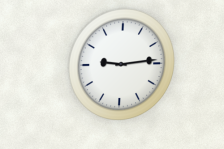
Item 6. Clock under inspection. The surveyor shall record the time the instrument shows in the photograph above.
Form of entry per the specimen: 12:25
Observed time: 9:14
